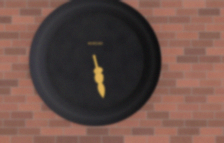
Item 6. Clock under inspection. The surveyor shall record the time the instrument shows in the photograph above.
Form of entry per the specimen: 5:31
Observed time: 5:28
